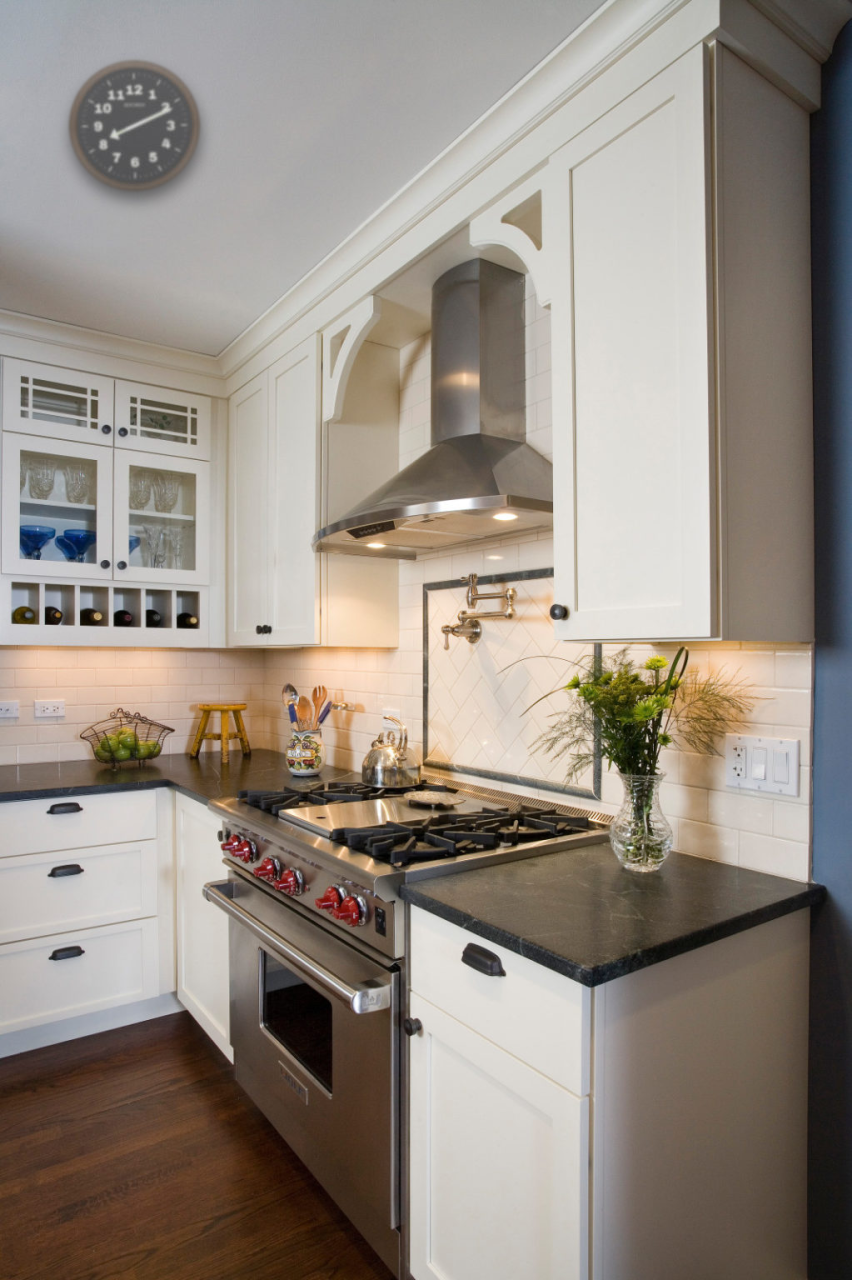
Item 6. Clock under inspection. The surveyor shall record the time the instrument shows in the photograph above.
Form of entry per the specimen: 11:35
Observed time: 8:11
